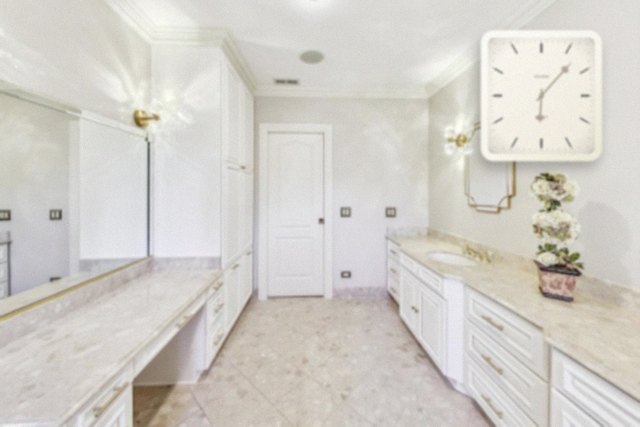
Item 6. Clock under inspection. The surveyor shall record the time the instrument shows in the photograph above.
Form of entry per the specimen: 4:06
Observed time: 6:07
